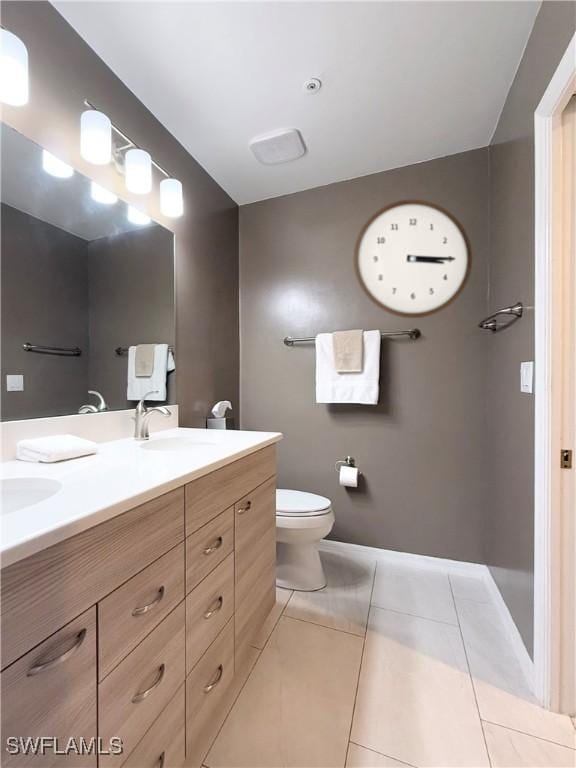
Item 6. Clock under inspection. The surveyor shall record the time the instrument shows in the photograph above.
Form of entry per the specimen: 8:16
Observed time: 3:15
